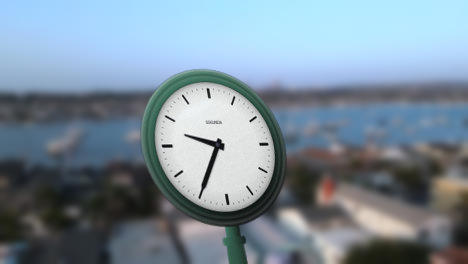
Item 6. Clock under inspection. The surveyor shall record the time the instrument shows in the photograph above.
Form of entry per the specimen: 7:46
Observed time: 9:35
